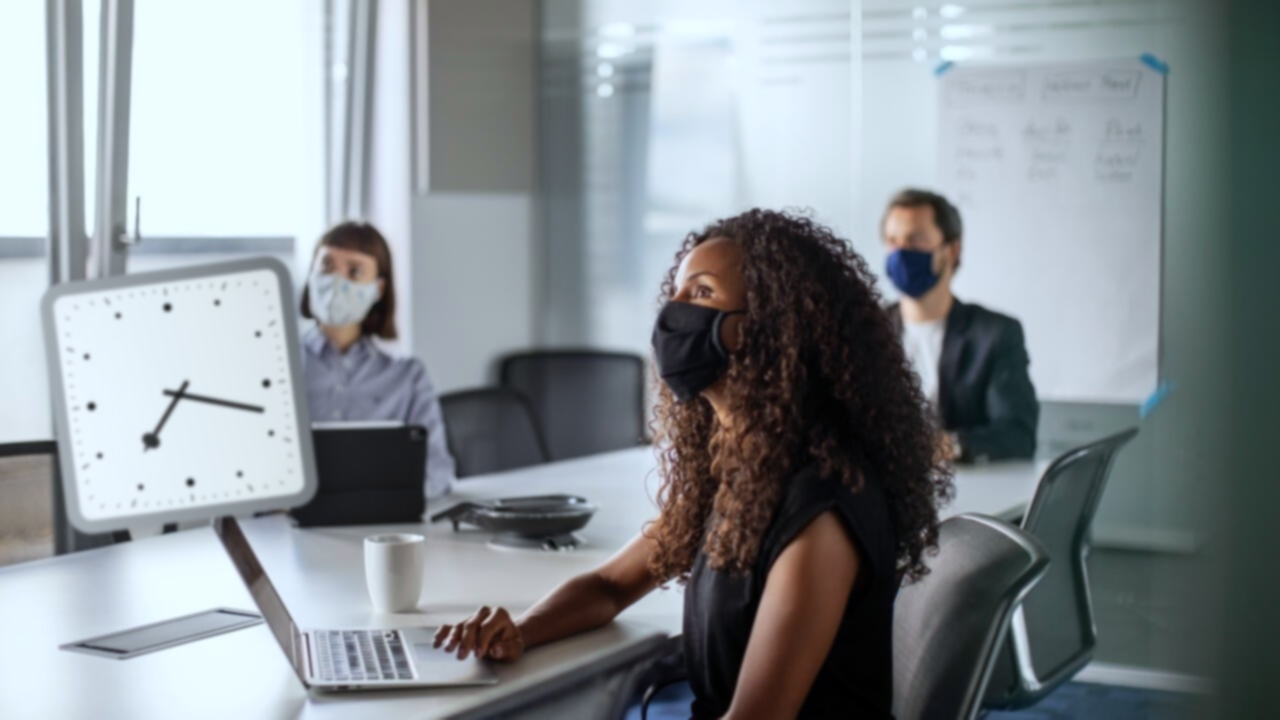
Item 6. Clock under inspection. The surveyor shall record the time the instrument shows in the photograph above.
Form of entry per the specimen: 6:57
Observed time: 7:18
